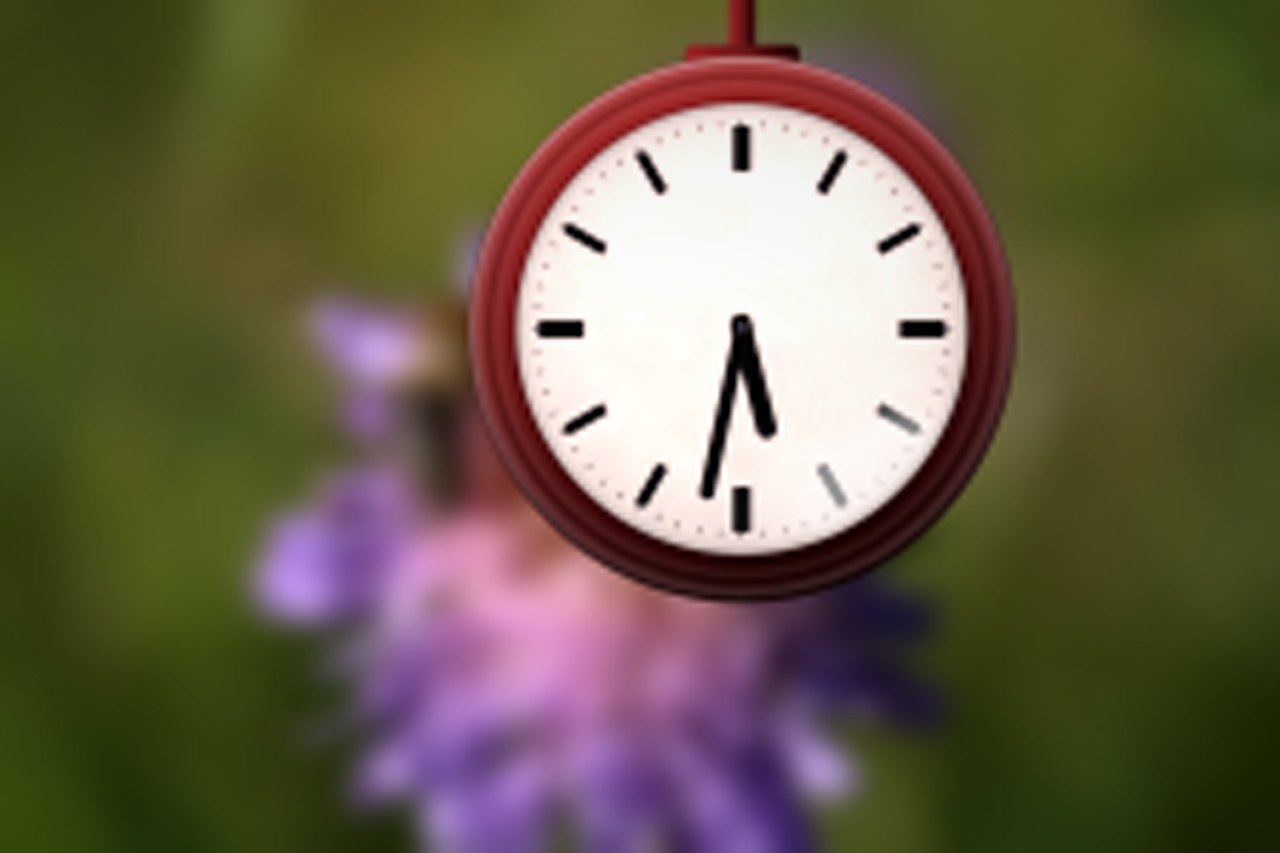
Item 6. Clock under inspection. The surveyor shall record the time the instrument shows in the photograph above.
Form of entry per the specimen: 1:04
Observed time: 5:32
